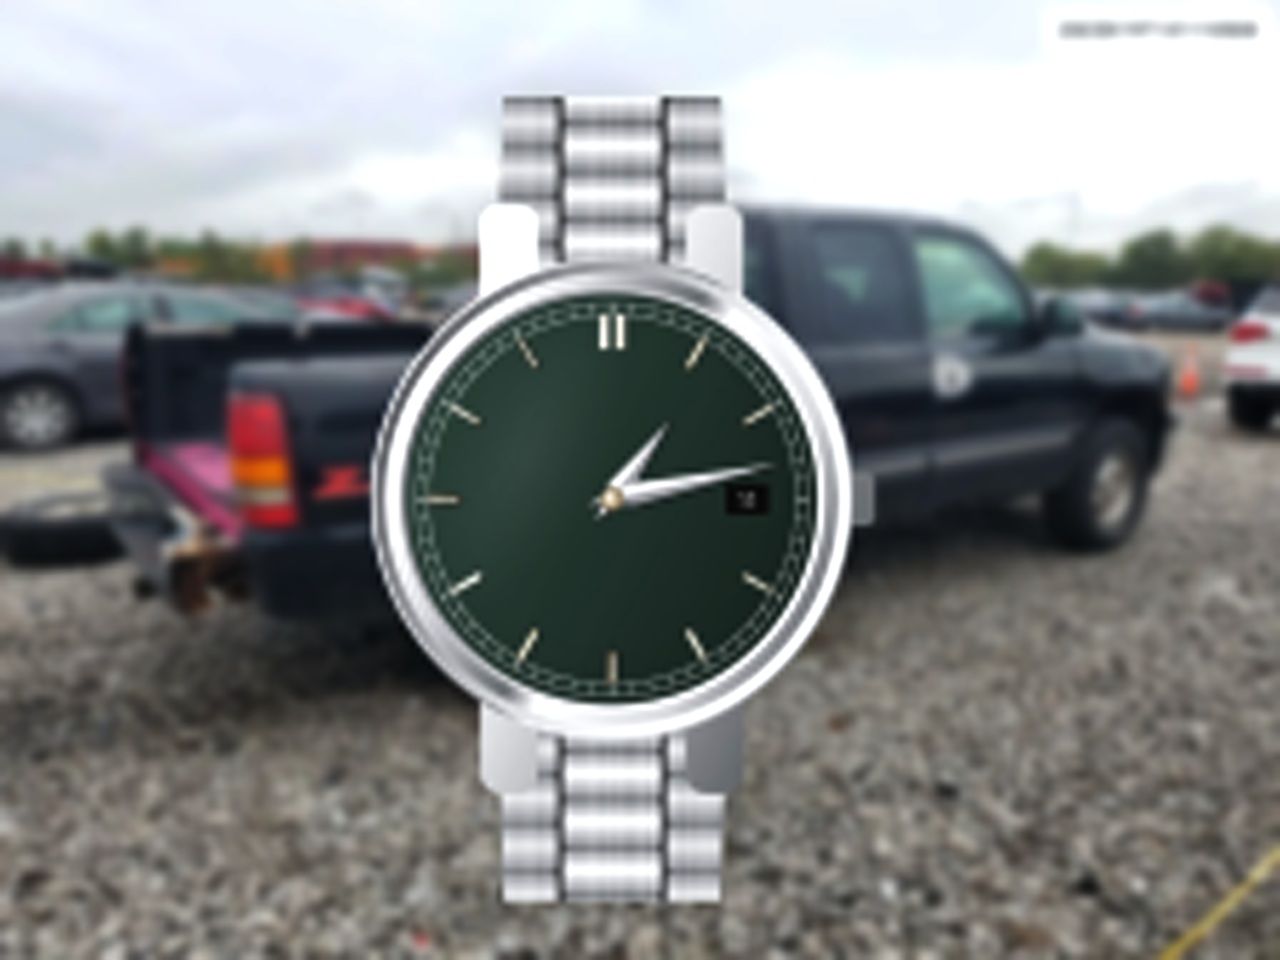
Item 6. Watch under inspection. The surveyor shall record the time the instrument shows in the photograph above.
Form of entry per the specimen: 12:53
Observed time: 1:13
